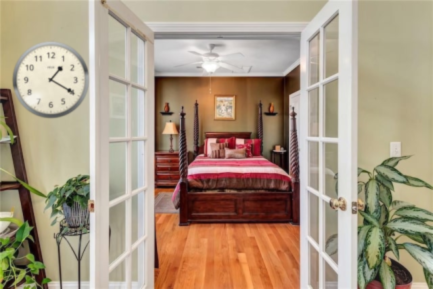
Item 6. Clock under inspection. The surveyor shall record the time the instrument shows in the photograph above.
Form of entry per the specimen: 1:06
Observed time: 1:20
